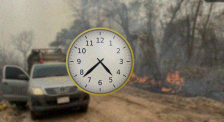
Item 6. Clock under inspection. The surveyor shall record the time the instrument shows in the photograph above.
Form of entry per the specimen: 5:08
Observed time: 4:38
